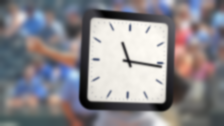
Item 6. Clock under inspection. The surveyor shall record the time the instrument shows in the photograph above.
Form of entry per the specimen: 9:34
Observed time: 11:16
